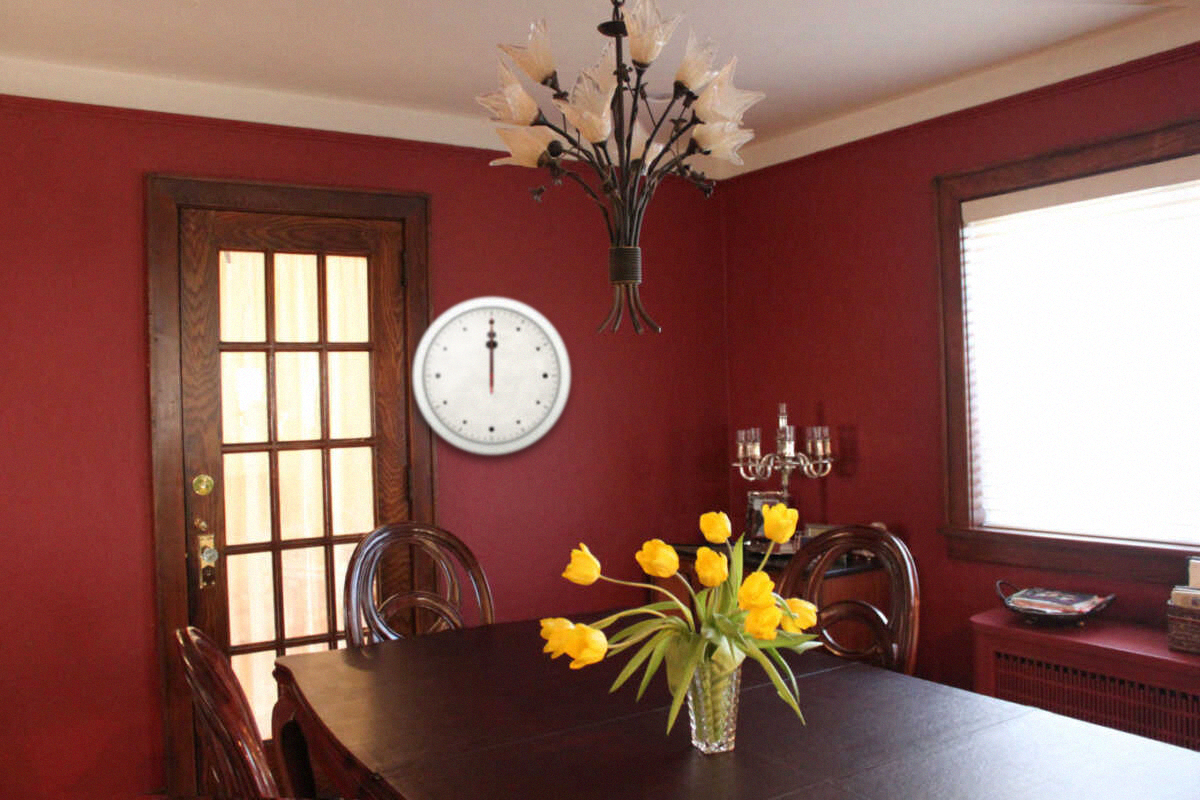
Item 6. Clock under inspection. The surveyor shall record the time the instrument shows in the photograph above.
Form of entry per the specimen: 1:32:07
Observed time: 12:00:00
